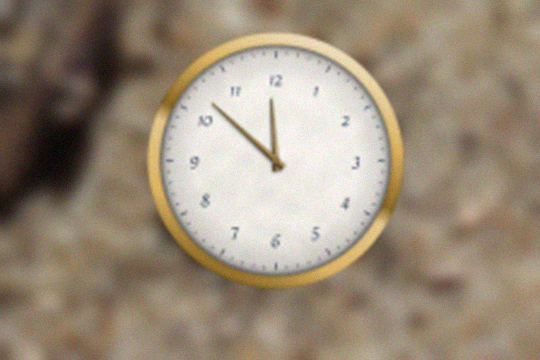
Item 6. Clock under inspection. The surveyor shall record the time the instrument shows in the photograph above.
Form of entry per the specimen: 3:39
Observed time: 11:52
